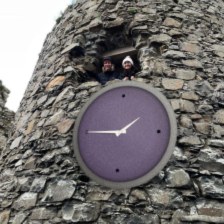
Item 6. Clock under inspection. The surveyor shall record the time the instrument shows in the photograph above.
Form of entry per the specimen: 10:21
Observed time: 1:45
